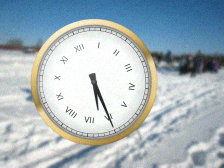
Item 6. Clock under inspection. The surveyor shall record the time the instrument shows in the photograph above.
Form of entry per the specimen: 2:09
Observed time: 6:30
